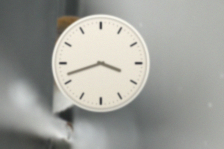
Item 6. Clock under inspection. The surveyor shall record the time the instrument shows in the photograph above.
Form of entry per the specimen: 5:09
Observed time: 3:42
